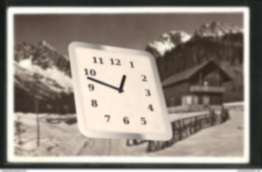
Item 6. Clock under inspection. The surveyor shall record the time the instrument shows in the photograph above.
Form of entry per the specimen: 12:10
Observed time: 12:48
